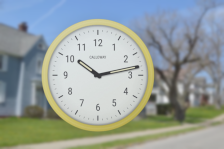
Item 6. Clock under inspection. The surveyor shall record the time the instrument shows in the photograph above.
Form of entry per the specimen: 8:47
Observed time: 10:13
